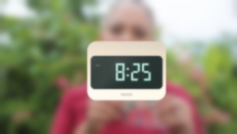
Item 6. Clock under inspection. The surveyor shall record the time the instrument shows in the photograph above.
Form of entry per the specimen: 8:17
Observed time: 8:25
